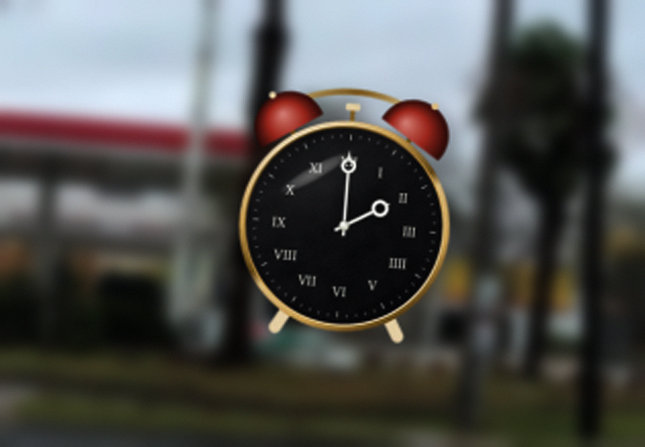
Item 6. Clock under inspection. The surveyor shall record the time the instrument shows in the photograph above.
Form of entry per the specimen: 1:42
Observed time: 2:00
